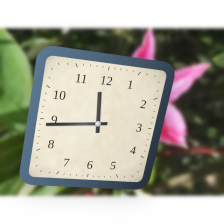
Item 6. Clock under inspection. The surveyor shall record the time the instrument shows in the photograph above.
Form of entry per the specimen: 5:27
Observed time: 11:44
